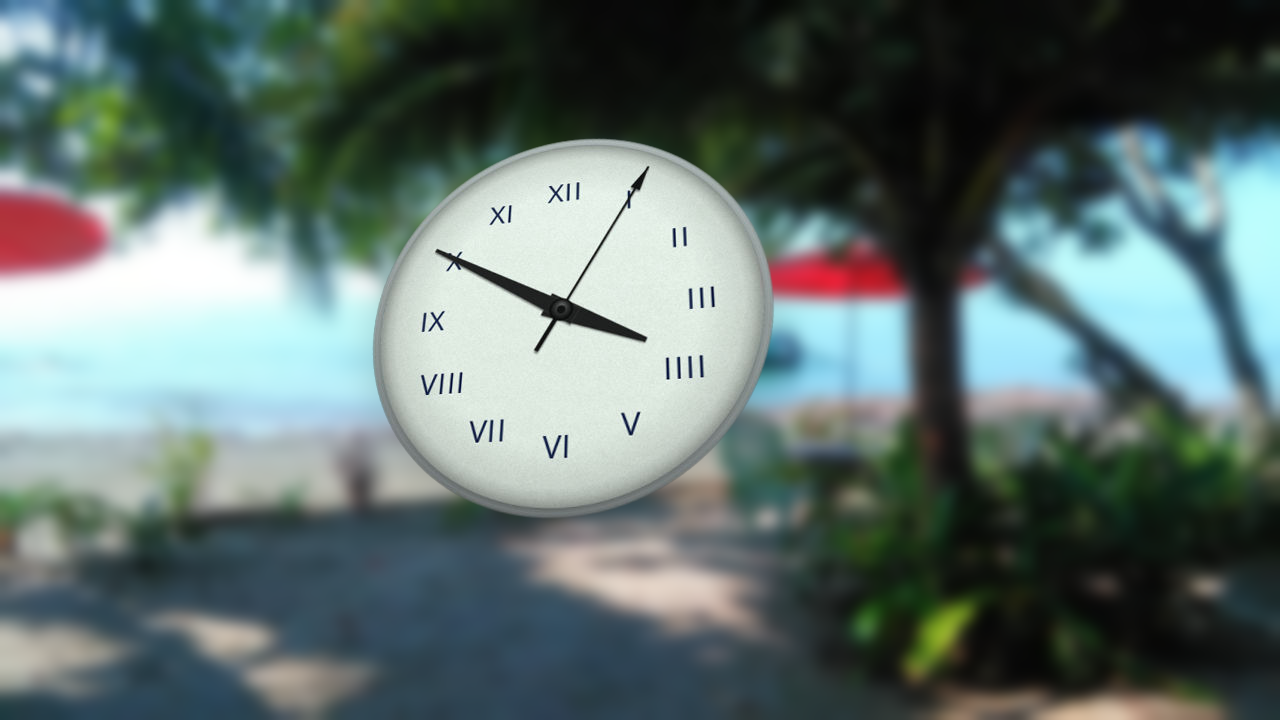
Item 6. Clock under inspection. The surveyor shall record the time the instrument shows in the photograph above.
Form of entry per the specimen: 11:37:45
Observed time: 3:50:05
